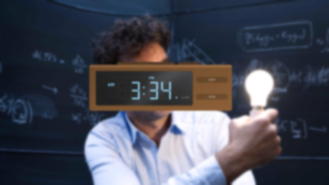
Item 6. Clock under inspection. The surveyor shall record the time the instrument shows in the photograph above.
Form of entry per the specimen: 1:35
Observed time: 3:34
